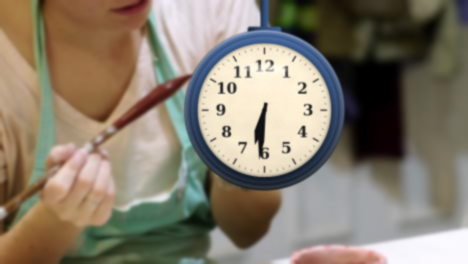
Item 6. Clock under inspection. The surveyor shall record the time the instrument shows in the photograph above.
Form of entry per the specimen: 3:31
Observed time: 6:31
